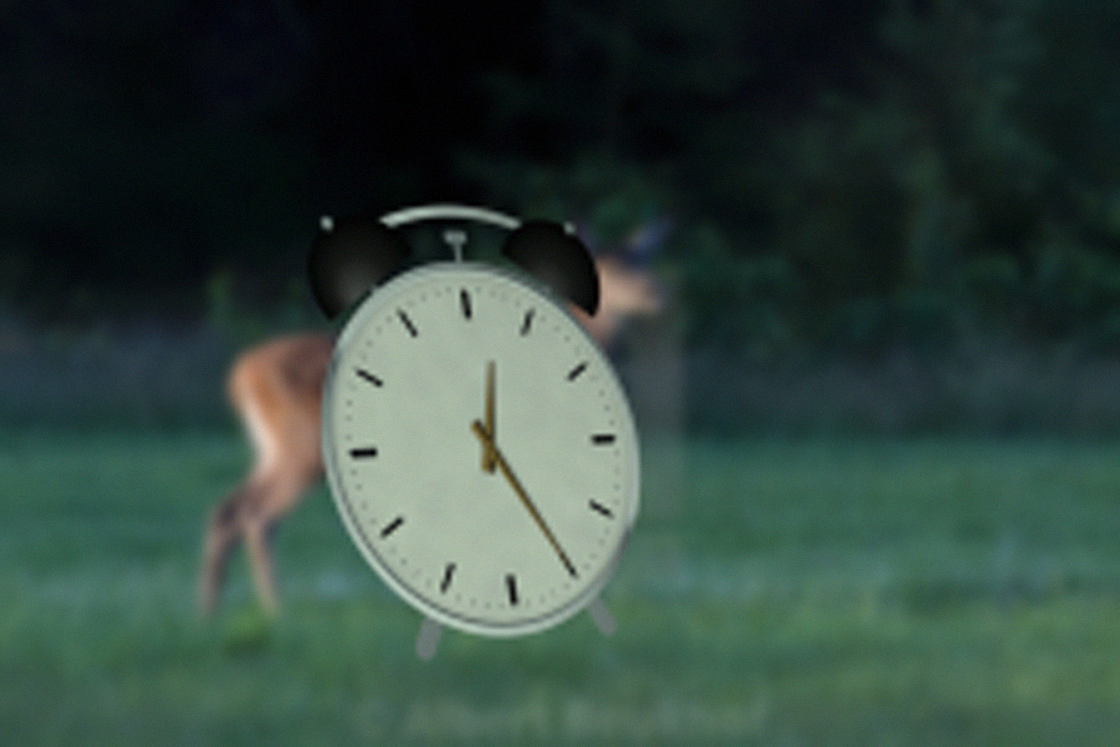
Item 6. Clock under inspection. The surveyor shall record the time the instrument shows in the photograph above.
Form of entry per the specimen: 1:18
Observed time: 12:25
